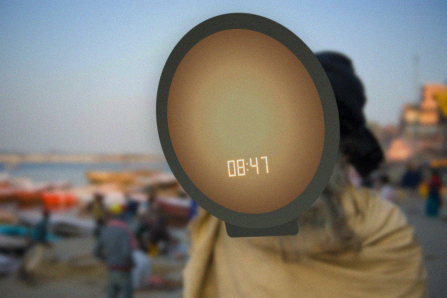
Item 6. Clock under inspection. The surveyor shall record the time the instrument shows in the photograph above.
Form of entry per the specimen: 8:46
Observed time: 8:47
